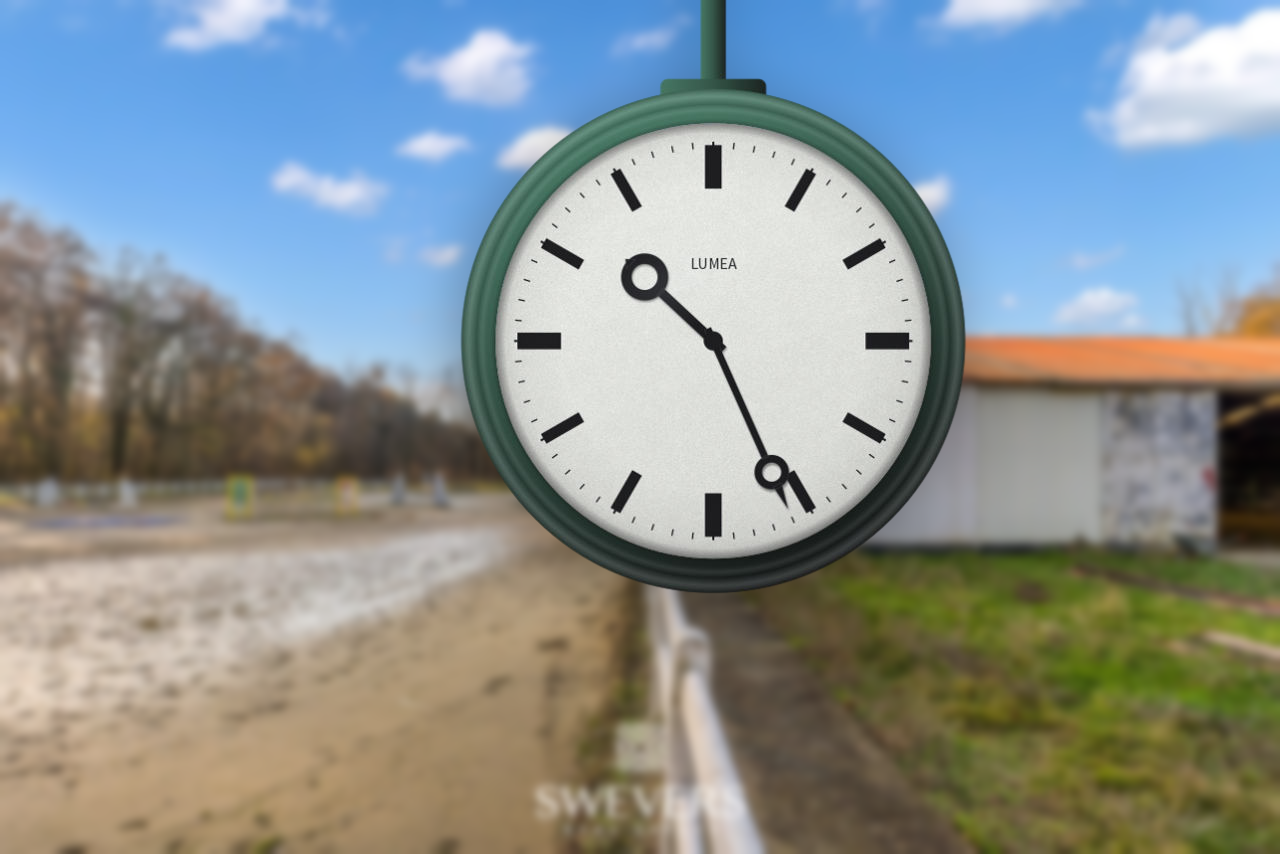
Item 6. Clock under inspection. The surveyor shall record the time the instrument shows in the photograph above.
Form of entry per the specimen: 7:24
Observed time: 10:26
